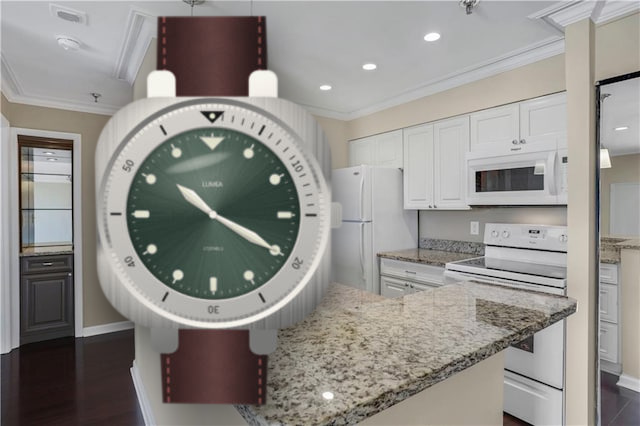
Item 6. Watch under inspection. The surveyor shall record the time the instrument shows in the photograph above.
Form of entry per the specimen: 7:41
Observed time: 10:20
